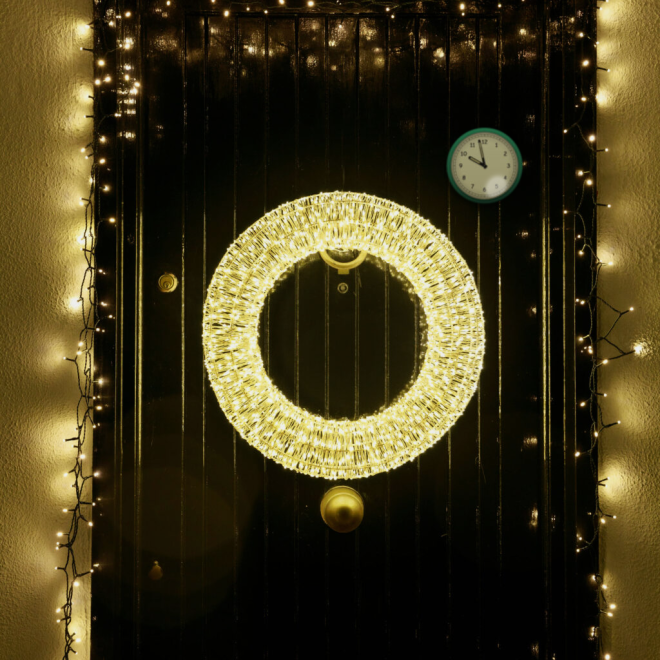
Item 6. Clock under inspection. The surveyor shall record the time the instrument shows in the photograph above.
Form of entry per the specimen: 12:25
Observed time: 9:58
